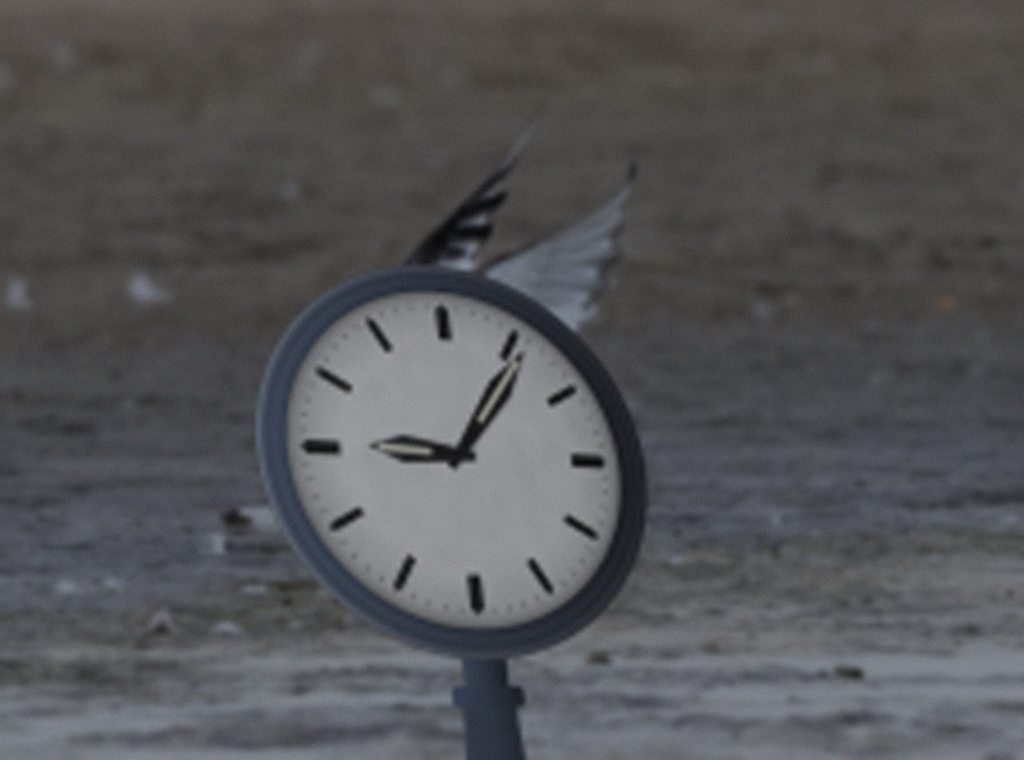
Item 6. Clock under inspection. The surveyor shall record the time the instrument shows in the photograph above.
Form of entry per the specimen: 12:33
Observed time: 9:06
